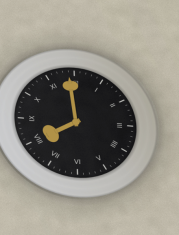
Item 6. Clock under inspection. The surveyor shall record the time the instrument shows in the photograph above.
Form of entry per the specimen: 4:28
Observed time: 7:59
